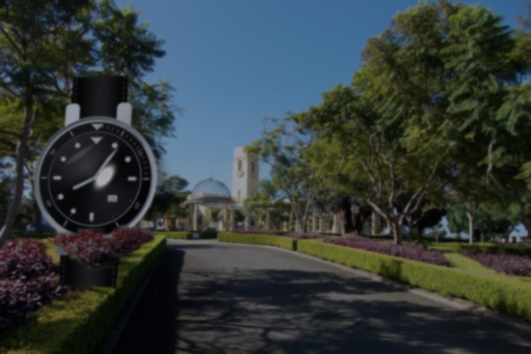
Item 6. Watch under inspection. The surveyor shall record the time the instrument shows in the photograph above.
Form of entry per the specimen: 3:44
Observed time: 8:06
